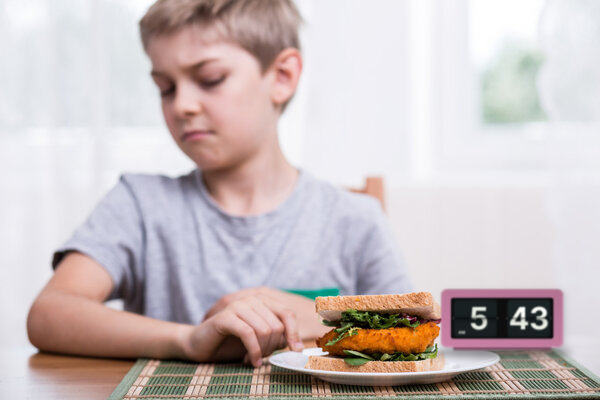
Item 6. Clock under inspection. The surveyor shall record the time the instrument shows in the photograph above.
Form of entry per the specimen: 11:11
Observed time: 5:43
